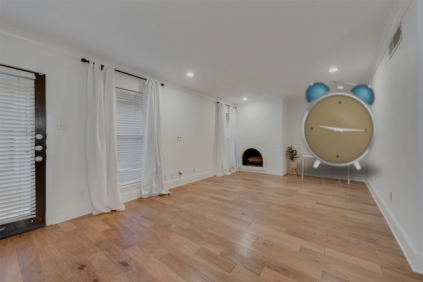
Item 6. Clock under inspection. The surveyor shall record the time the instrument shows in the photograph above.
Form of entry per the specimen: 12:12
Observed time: 9:15
